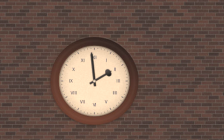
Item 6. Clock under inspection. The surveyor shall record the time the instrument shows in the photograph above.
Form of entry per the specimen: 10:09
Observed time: 1:59
